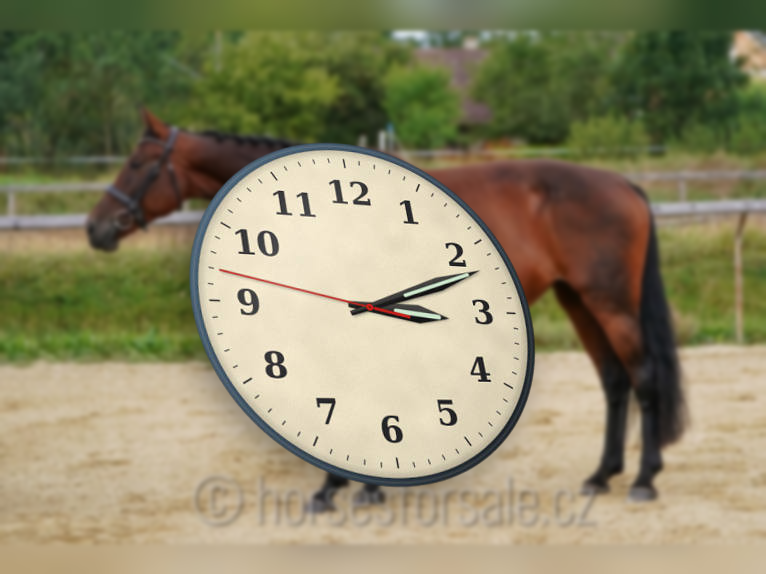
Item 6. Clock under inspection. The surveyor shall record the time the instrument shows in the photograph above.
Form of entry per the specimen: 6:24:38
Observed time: 3:11:47
